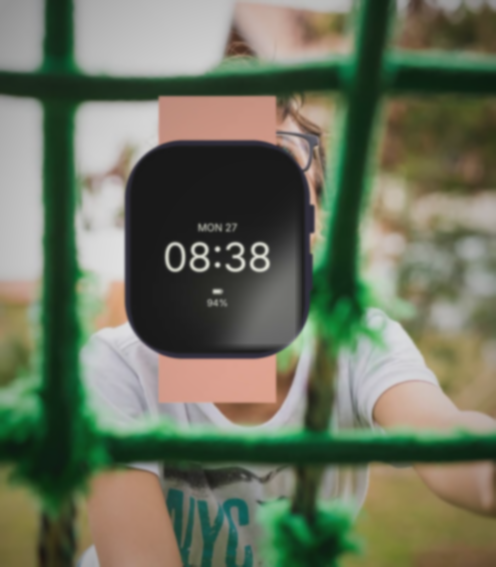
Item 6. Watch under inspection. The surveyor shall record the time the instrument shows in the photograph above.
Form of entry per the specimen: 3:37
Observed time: 8:38
